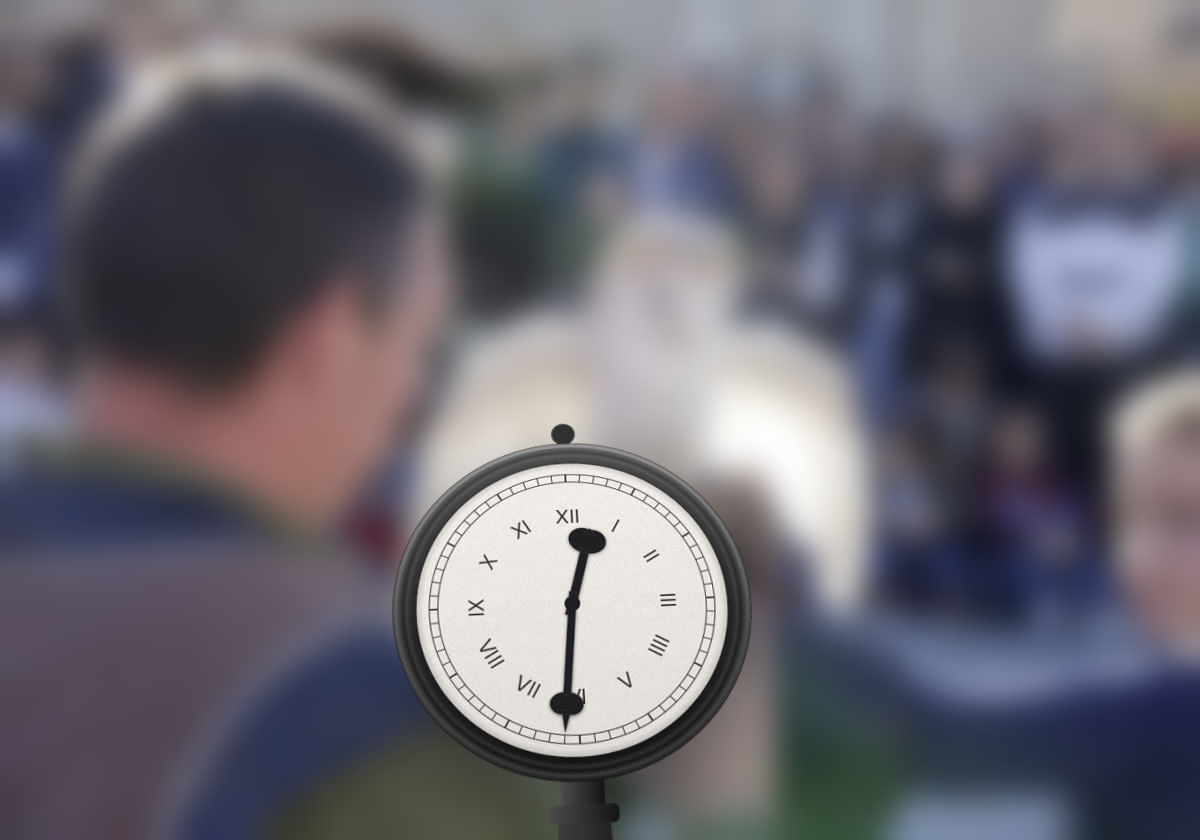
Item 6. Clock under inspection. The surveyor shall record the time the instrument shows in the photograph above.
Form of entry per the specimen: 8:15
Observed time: 12:31
